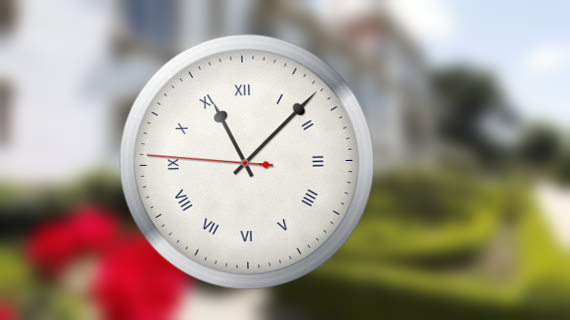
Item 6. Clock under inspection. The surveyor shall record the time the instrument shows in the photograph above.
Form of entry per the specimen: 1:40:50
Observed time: 11:07:46
